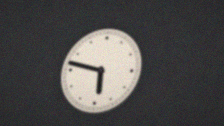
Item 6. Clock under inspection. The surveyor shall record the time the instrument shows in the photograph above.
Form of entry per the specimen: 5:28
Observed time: 5:47
